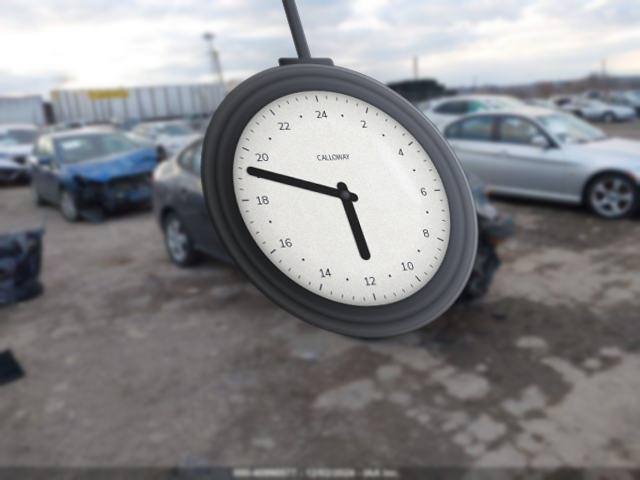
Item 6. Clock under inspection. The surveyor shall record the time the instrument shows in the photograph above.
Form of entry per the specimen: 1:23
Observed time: 11:48
